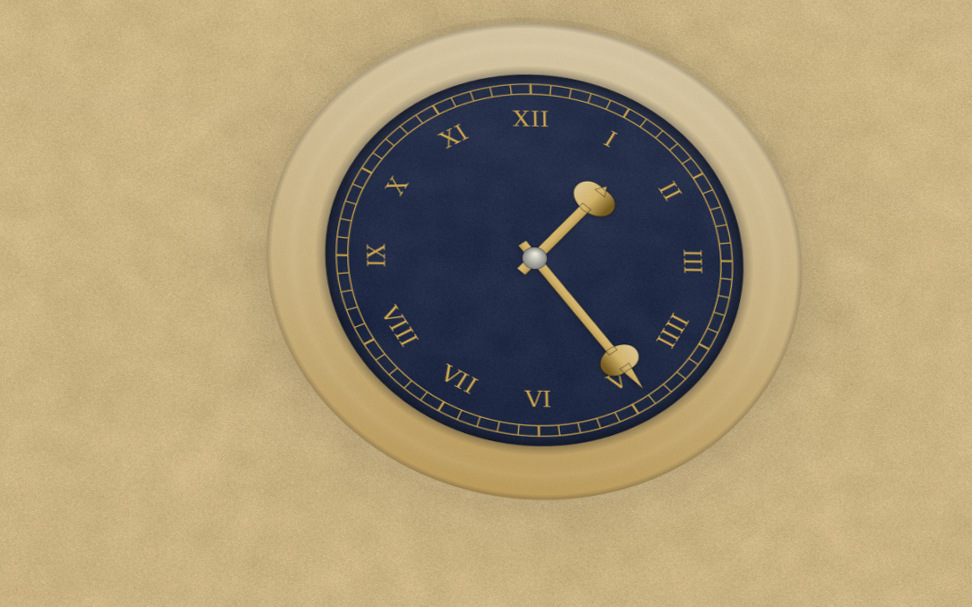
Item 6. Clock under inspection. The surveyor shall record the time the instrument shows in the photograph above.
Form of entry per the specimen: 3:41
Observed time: 1:24
